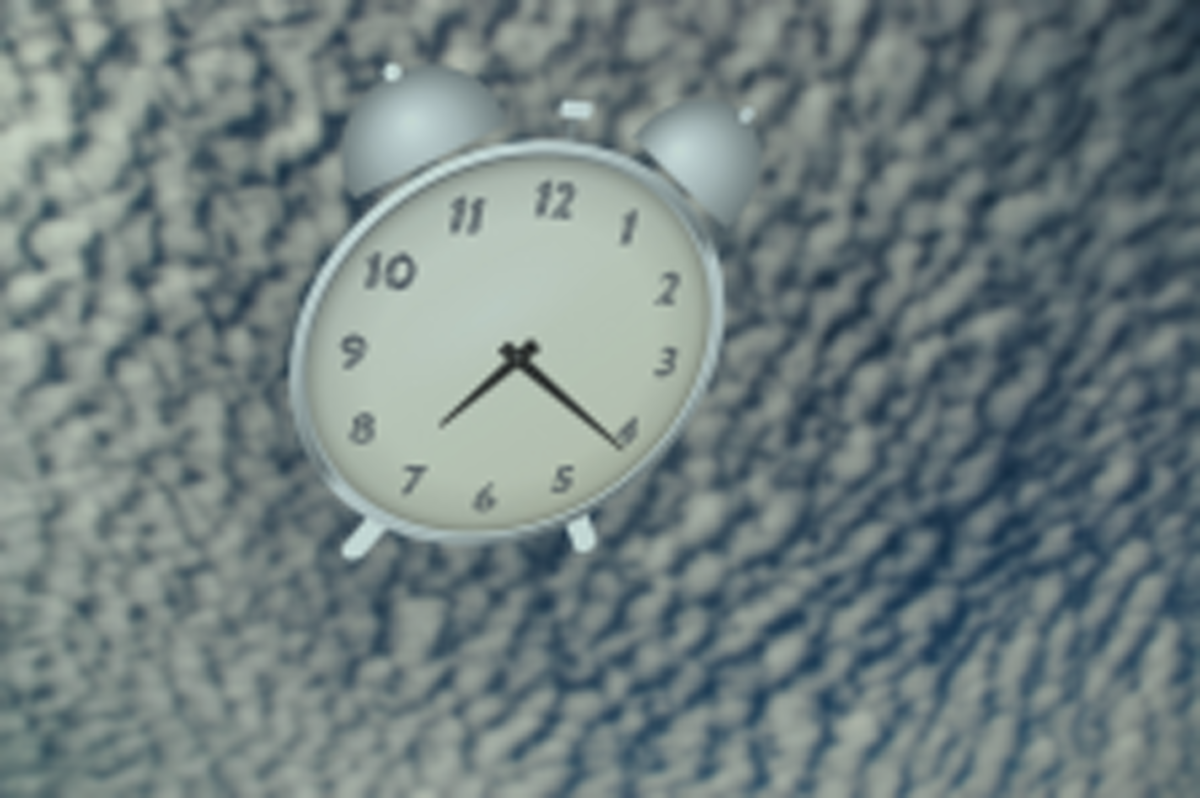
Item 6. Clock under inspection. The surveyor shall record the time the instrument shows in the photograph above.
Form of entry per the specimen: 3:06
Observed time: 7:21
